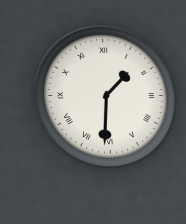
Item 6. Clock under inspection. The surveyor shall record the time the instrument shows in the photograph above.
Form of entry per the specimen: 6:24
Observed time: 1:31
